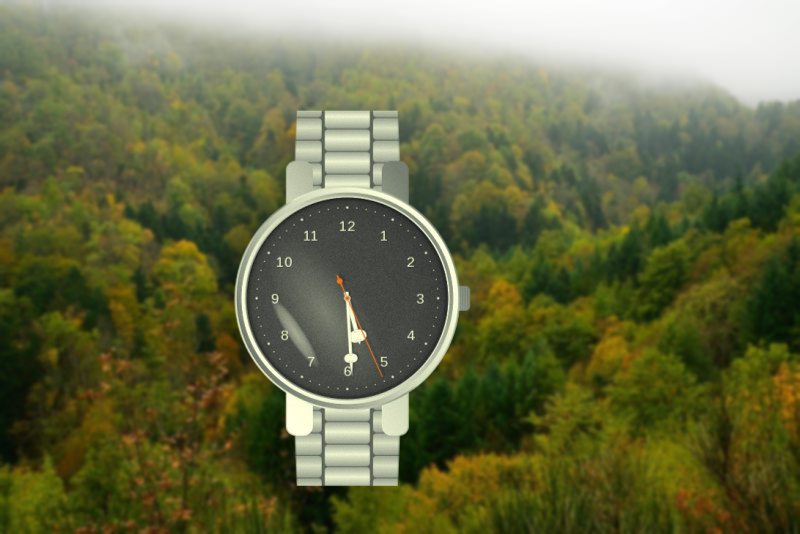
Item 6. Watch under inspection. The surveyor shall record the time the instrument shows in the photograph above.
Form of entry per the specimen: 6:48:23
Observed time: 5:29:26
